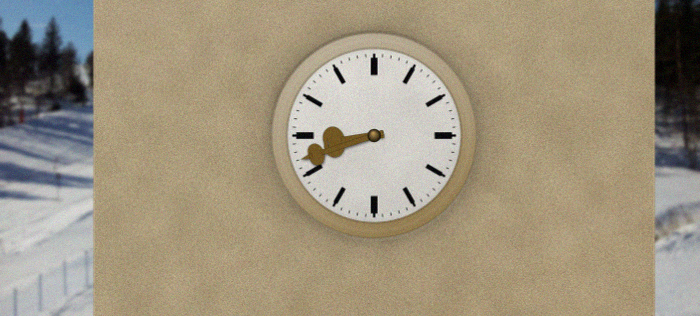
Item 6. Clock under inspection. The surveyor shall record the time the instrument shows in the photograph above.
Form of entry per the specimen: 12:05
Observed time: 8:42
